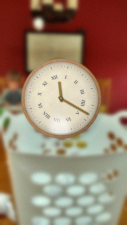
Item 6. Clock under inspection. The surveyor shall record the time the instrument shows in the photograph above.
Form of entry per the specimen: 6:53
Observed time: 12:23
